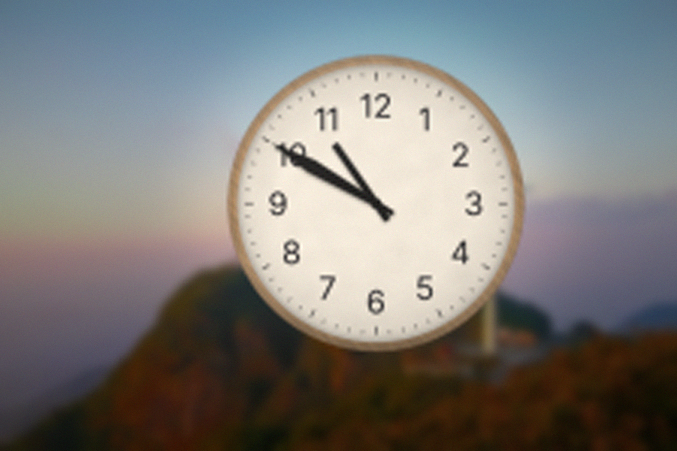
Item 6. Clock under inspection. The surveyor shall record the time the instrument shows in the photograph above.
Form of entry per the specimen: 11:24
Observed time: 10:50
